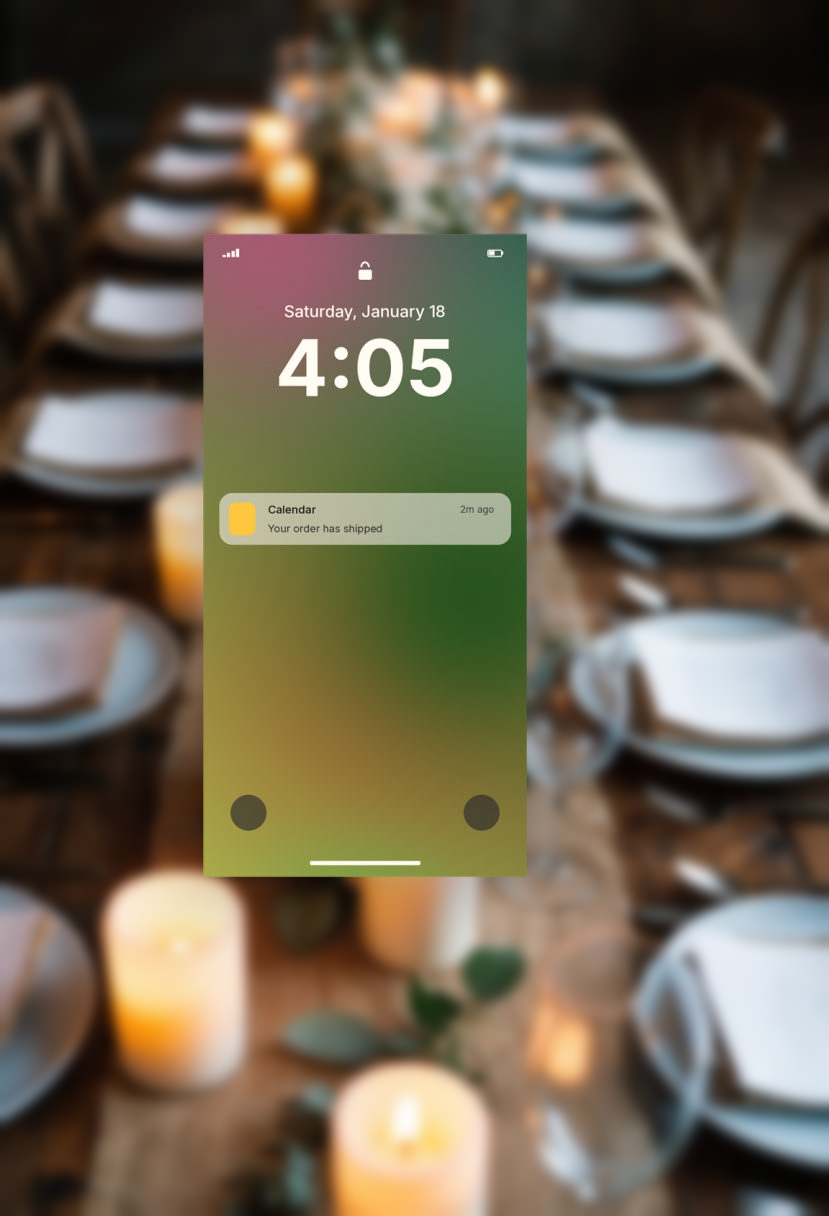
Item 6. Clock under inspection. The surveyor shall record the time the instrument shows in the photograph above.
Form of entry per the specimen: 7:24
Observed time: 4:05
